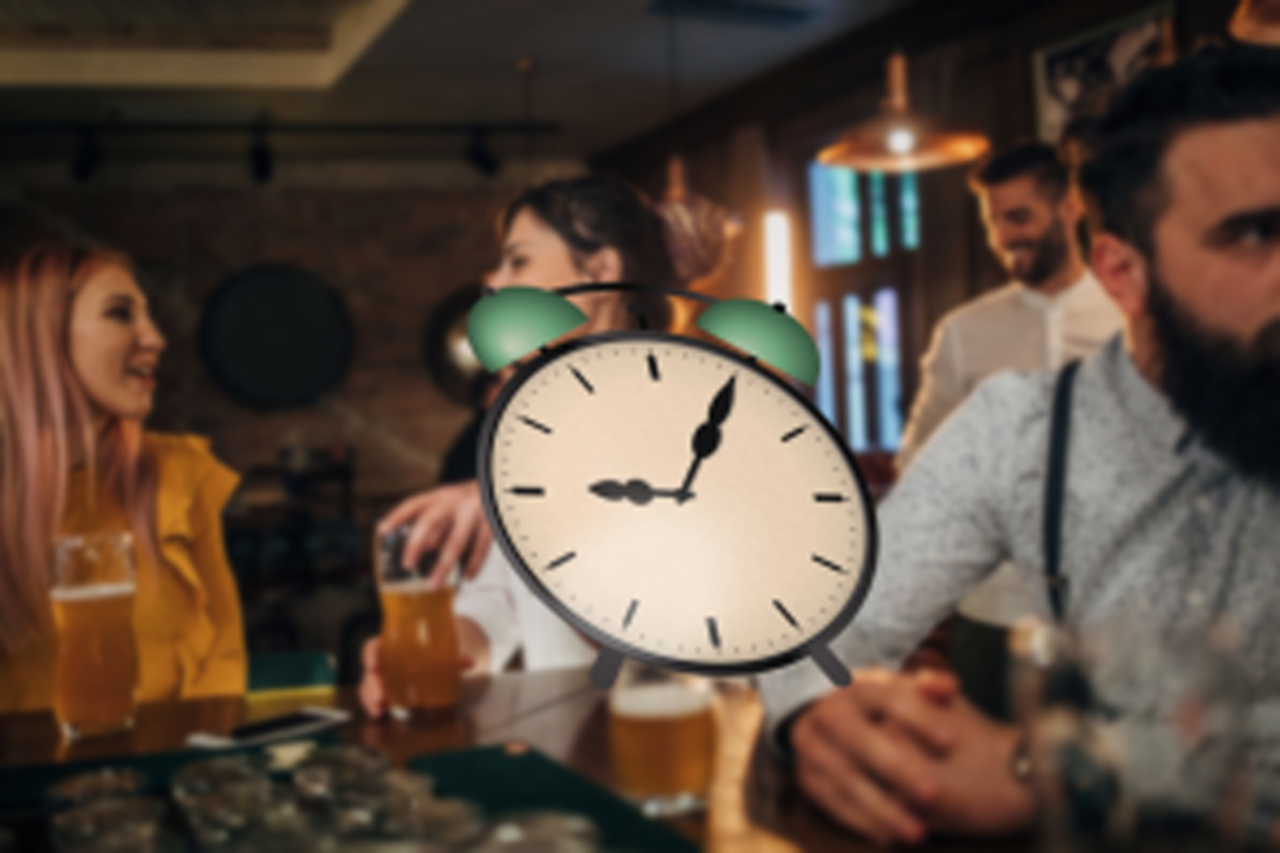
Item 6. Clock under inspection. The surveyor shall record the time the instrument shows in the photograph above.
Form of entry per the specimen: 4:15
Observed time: 9:05
